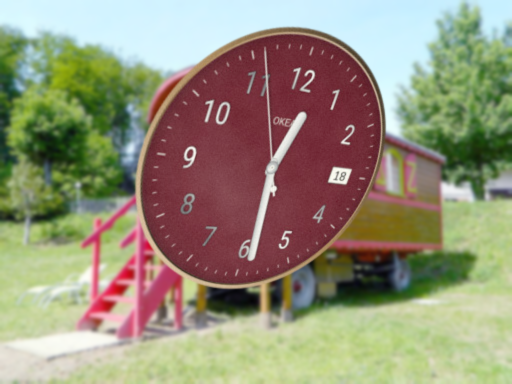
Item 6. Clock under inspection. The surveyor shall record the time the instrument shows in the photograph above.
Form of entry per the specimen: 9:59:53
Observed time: 12:28:56
